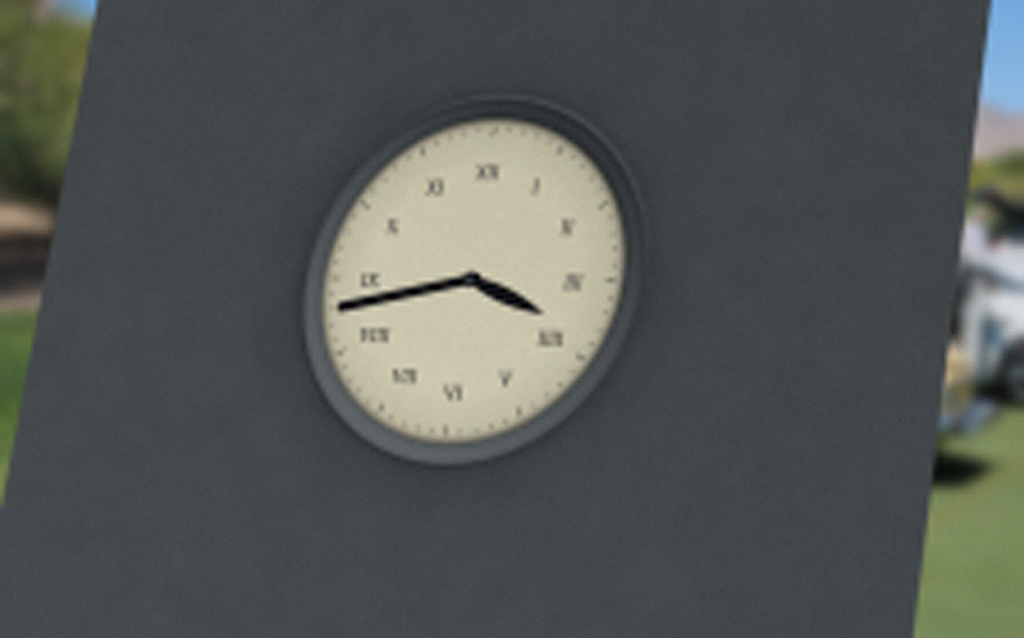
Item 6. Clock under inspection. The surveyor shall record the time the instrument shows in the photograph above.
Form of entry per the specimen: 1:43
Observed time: 3:43
